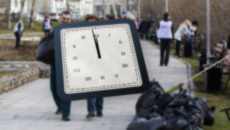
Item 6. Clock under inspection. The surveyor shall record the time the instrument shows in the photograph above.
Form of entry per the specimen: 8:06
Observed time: 11:59
